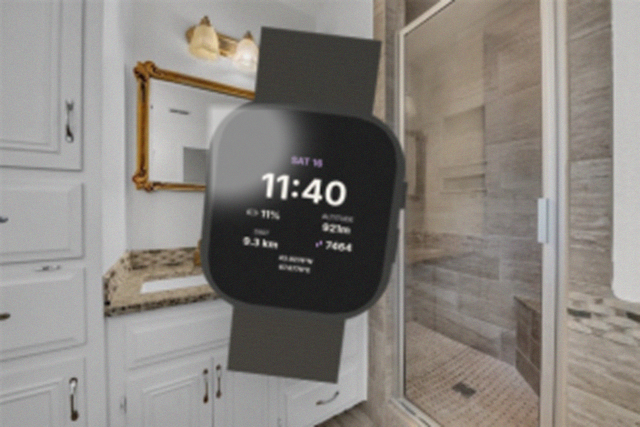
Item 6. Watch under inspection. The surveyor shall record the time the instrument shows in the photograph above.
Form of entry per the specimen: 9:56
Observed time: 11:40
